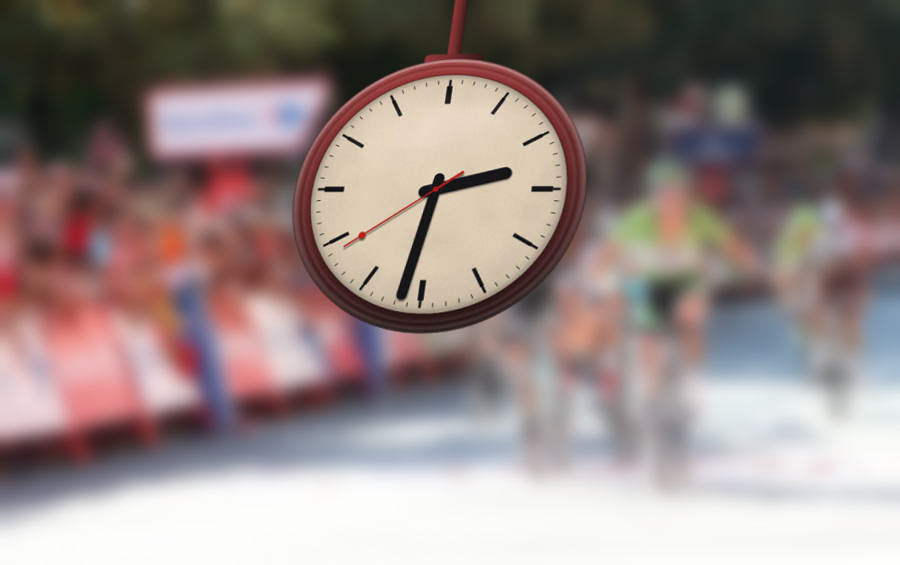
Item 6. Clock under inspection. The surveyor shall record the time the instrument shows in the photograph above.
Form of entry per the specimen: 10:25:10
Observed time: 2:31:39
